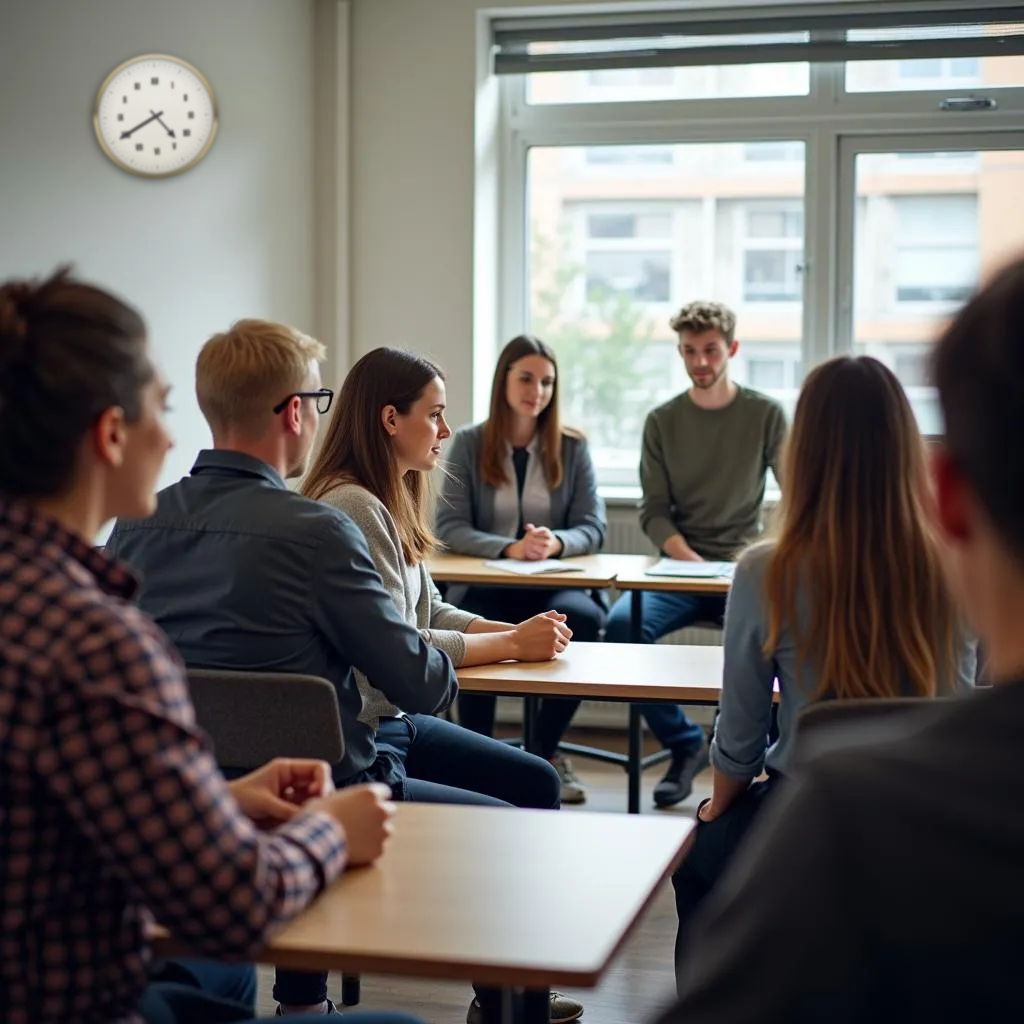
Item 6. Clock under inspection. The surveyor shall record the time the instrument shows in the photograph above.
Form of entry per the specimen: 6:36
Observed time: 4:40
